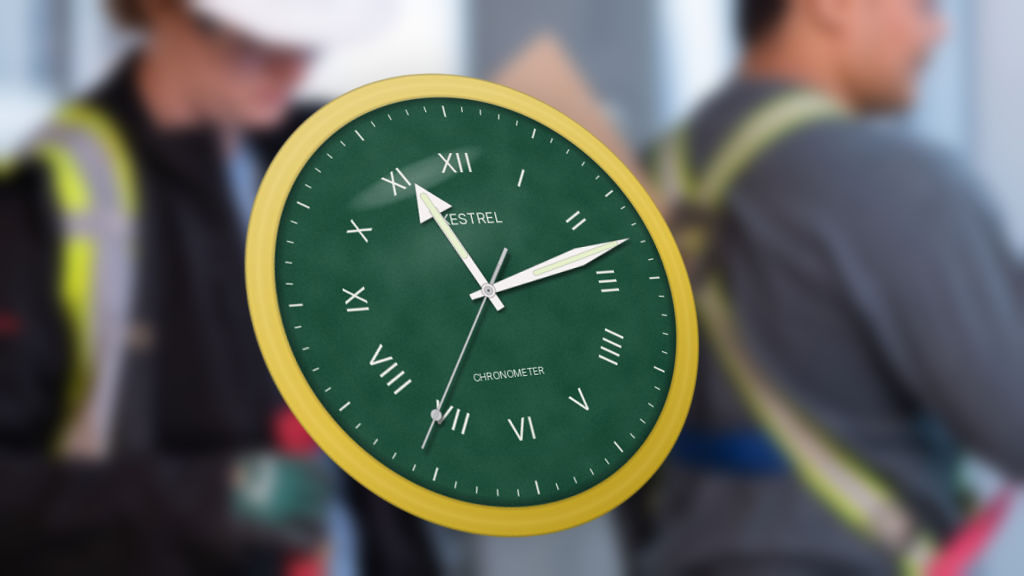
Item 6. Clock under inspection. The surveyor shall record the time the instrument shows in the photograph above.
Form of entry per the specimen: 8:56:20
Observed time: 11:12:36
